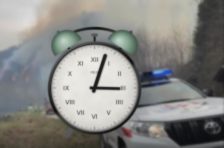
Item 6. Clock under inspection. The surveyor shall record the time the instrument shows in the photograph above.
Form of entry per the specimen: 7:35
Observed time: 3:03
